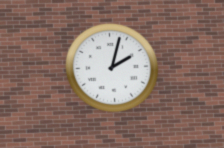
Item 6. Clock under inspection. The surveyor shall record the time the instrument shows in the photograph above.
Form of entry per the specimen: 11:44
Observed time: 2:03
